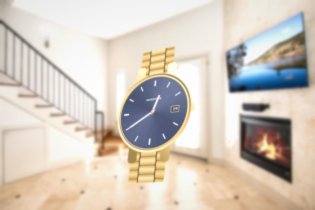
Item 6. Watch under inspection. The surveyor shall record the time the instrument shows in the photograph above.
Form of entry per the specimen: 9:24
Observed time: 12:40
